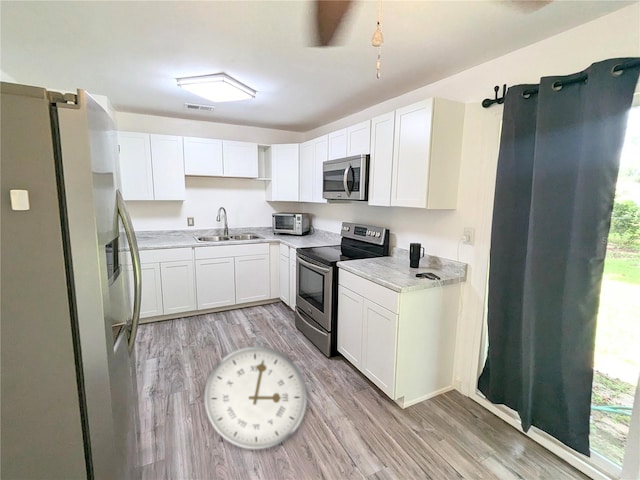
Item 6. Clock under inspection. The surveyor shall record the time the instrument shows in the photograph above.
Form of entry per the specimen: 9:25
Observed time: 3:02
